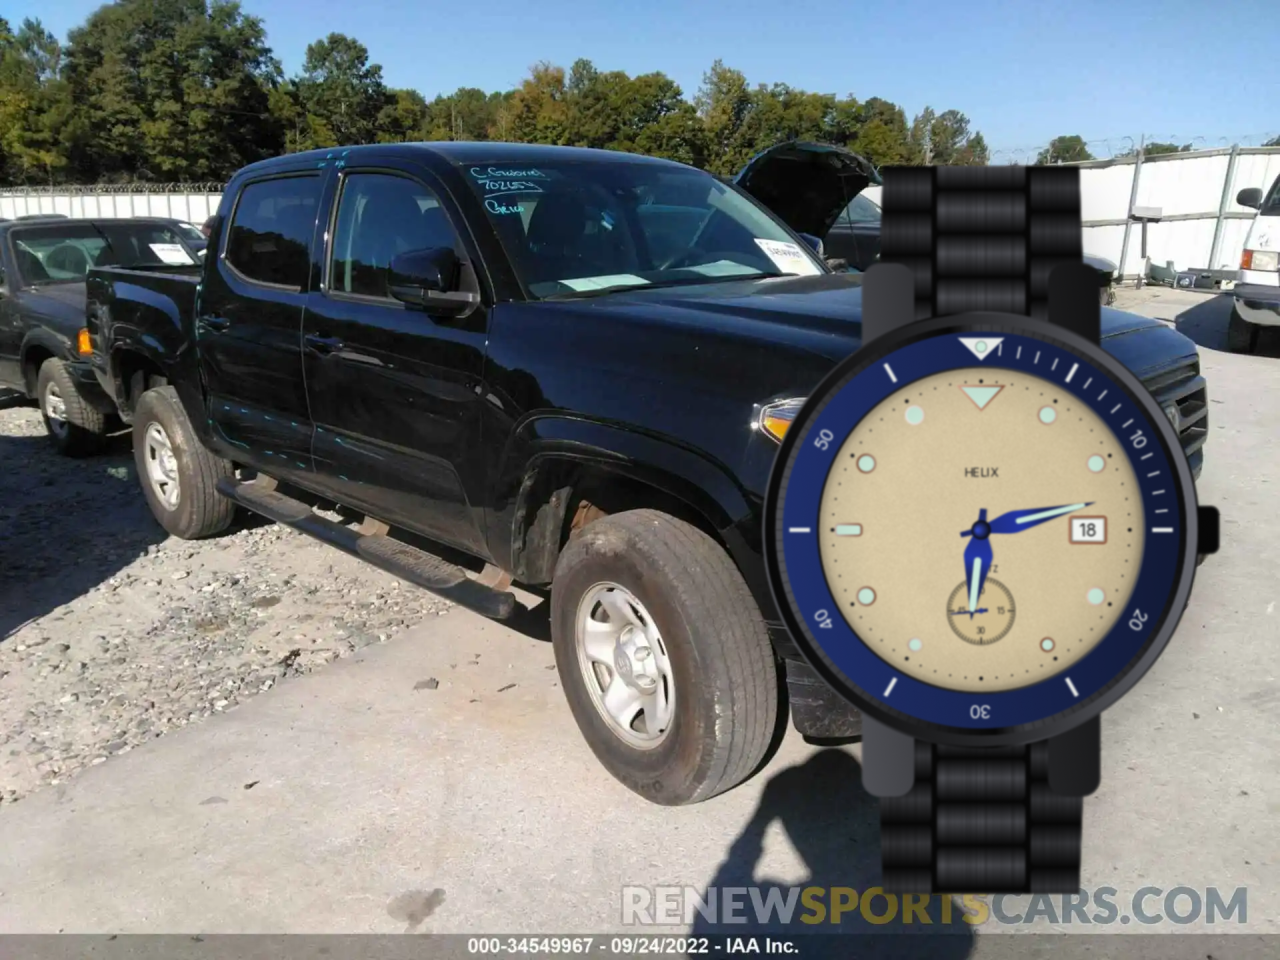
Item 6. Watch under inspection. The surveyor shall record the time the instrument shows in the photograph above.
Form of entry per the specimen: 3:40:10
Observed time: 6:12:44
